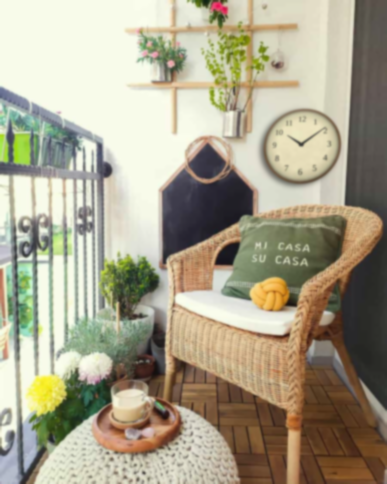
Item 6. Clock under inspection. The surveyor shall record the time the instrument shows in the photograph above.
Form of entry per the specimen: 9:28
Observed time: 10:09
